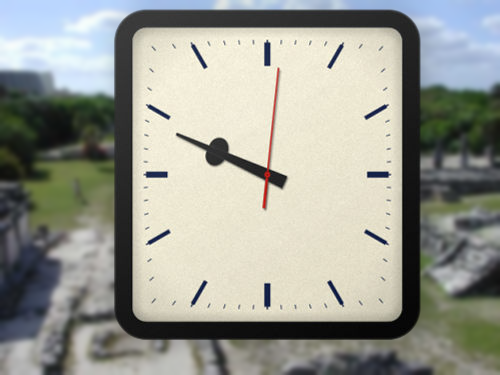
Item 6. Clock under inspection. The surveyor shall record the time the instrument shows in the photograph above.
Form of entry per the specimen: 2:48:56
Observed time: 9:49:01
